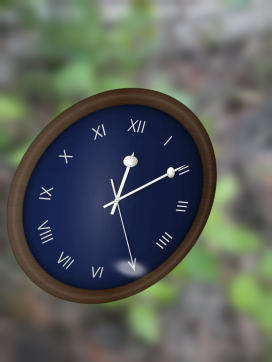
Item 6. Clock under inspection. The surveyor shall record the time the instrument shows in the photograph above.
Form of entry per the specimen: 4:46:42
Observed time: 12:09:25
